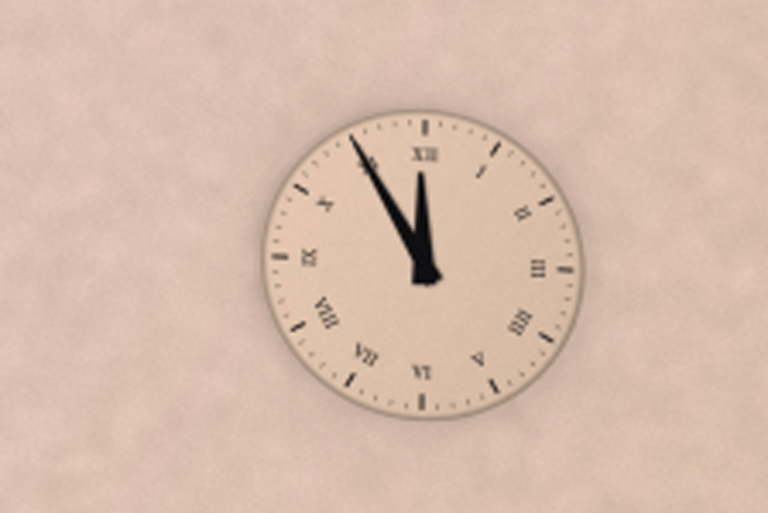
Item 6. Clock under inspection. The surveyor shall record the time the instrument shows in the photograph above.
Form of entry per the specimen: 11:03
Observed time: 11:55
